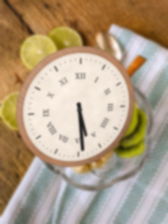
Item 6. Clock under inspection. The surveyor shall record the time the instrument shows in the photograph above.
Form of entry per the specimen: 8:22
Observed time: 5:29
